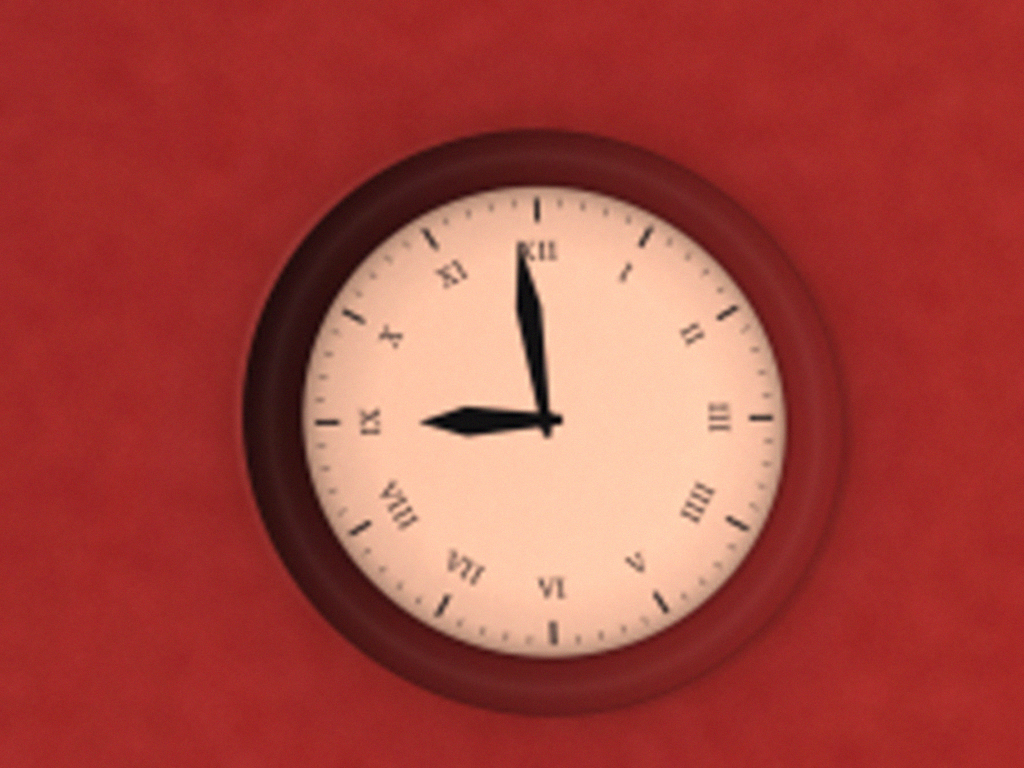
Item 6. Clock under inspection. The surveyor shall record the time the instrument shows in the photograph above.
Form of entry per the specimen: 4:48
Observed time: 8:59
